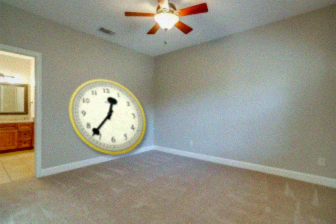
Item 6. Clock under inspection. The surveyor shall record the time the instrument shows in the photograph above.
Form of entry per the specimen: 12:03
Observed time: 12:37
